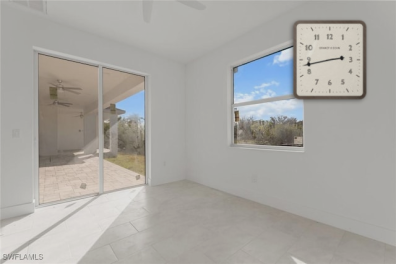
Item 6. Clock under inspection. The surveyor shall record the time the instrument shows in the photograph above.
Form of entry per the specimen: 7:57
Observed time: 2:43
